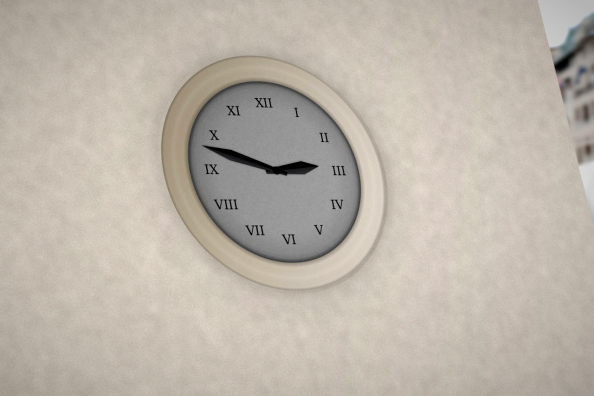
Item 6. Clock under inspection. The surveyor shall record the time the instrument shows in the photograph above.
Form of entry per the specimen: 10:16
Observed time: 2:48
